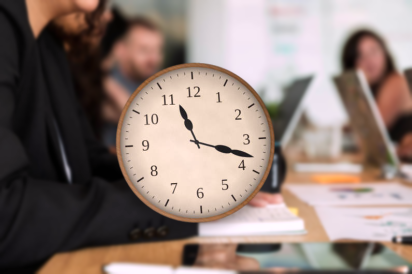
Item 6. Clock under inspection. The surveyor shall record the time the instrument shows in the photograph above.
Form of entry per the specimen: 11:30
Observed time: 11:18
